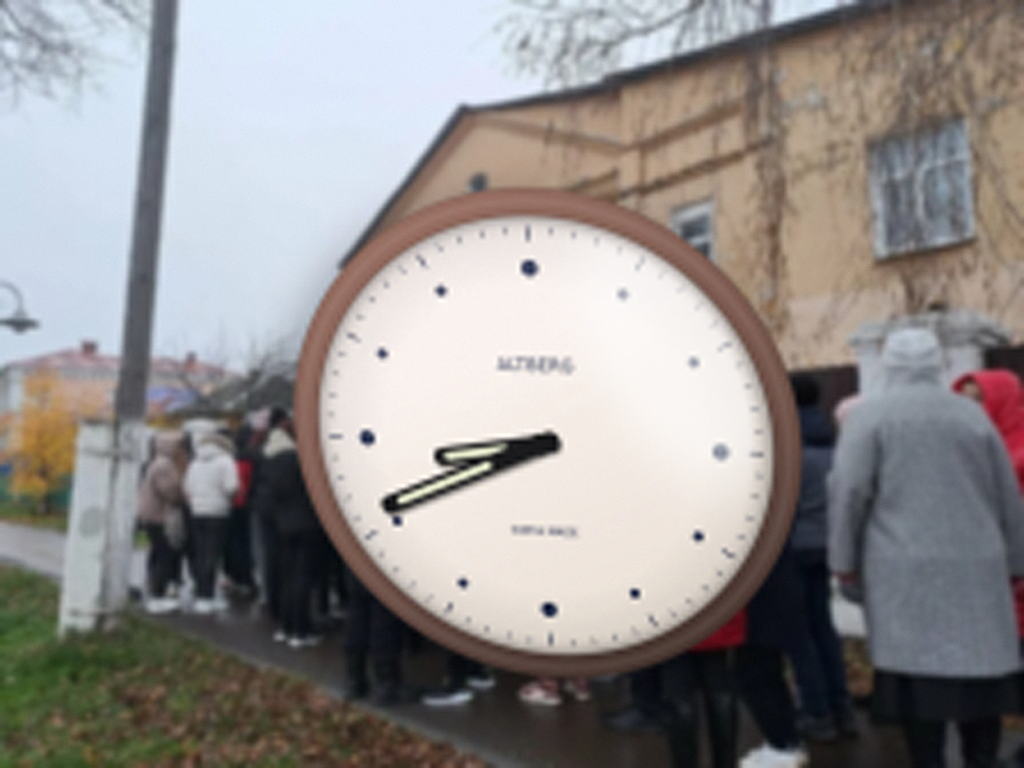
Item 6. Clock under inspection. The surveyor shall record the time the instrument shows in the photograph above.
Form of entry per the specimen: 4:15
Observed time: 8:41
